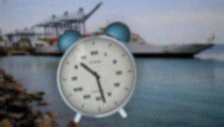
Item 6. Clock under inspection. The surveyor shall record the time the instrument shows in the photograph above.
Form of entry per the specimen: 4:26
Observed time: 10:28
